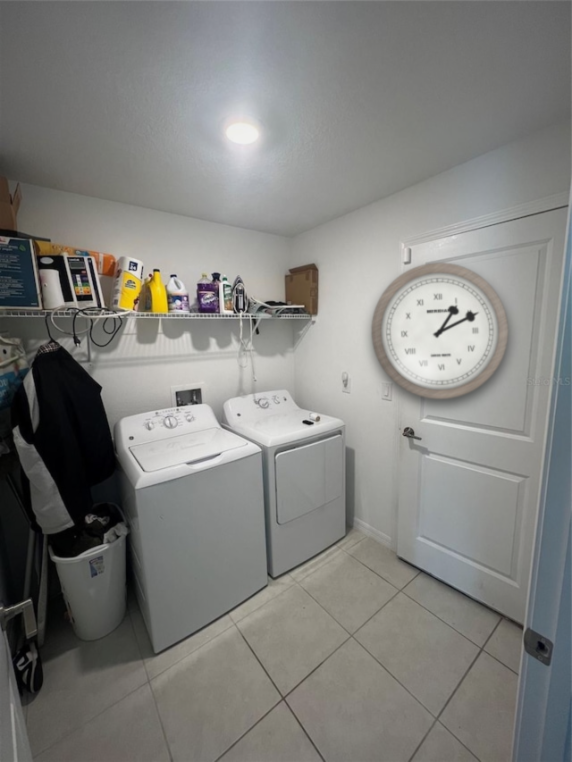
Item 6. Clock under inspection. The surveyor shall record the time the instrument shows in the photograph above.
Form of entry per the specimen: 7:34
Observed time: 1:11
